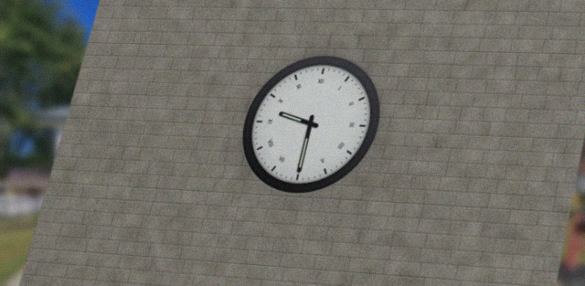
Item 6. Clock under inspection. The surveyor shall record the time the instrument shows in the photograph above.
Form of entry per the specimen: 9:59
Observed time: 9:30
